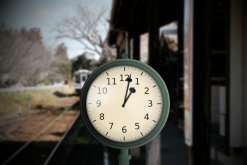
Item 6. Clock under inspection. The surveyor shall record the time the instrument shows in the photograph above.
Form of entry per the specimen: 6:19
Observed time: 1:02
